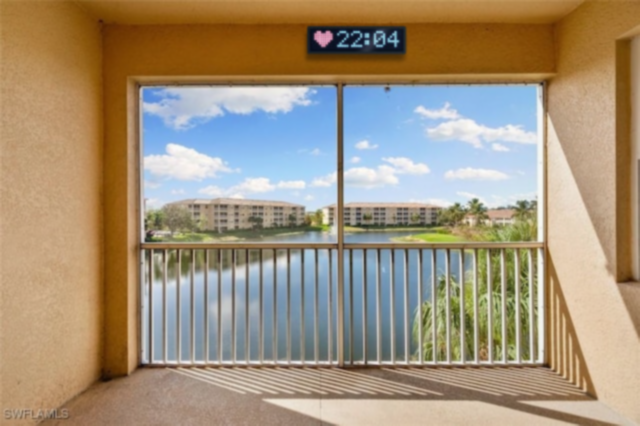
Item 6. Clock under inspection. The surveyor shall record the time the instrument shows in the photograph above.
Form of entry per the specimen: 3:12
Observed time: 22:04
